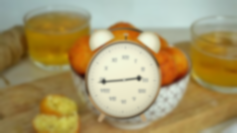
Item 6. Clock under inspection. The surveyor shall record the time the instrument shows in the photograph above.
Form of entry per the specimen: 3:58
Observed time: 2:44
